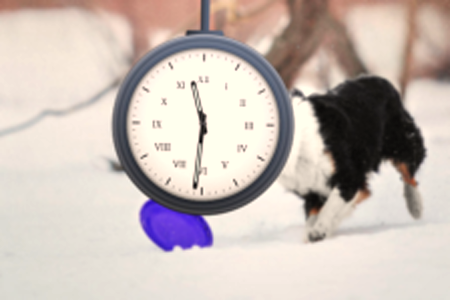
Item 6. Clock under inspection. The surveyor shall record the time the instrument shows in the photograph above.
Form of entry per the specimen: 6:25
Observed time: 11:31
